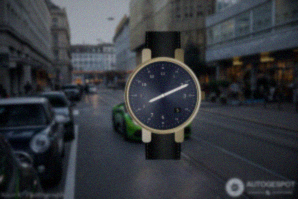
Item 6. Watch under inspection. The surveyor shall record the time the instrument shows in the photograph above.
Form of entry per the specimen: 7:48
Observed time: 8:11
